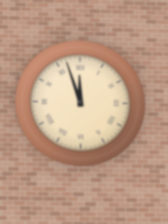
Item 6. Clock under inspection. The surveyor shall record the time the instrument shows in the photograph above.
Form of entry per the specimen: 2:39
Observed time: 11:57
